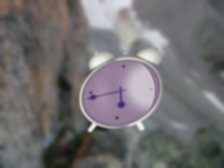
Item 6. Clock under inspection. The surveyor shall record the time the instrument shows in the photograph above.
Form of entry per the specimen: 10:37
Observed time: 5:43
